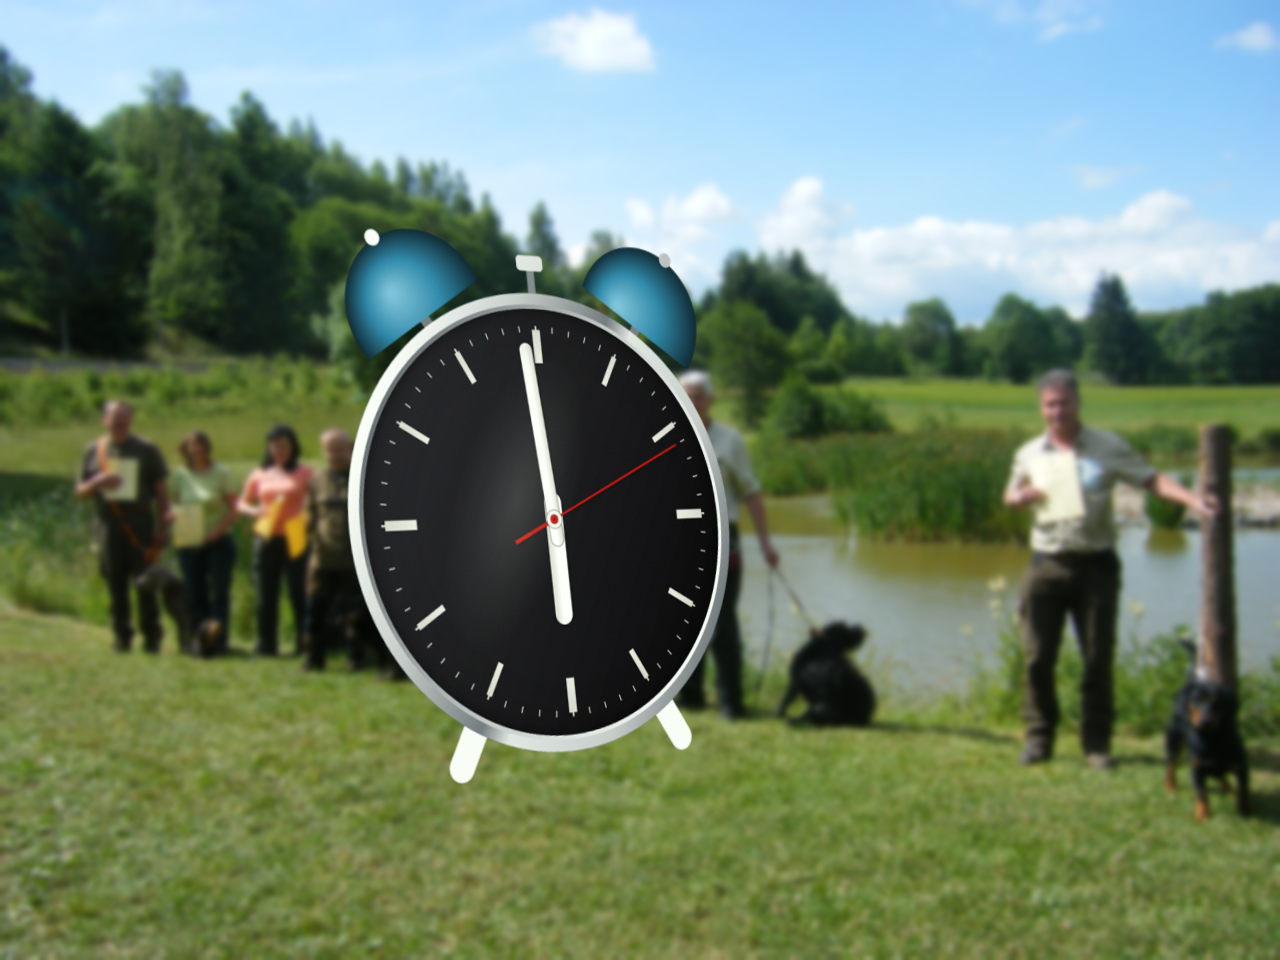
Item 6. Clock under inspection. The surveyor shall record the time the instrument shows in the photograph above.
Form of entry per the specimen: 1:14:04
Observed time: 5:59:11
